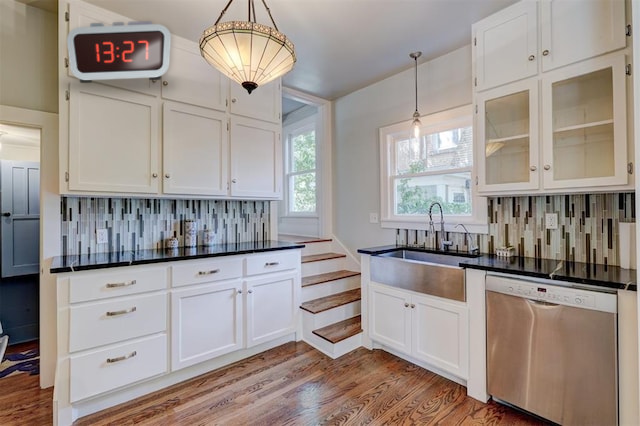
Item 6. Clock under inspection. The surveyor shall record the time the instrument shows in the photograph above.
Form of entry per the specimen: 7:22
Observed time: 13:27
